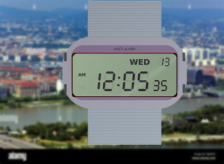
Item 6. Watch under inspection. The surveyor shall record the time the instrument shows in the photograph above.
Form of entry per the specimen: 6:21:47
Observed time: 12:05:35
